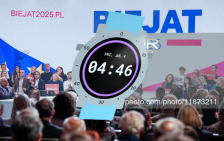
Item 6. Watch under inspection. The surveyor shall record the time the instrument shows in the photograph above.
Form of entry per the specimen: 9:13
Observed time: 4:46
